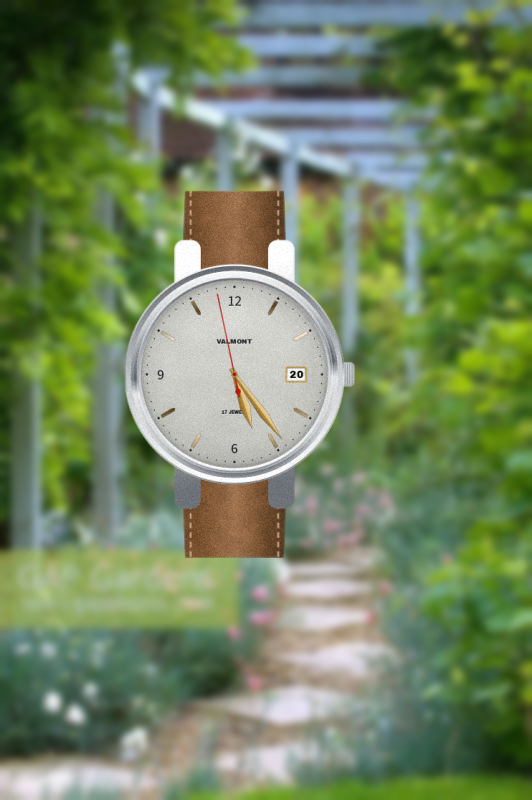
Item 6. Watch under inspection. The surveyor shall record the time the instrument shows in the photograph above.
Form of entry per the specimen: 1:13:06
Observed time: 5:23:58
